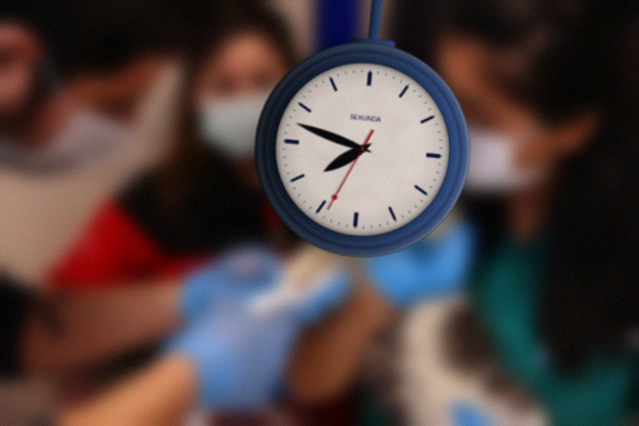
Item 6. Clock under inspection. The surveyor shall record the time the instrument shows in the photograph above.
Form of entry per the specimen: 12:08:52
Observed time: 7:47:34
